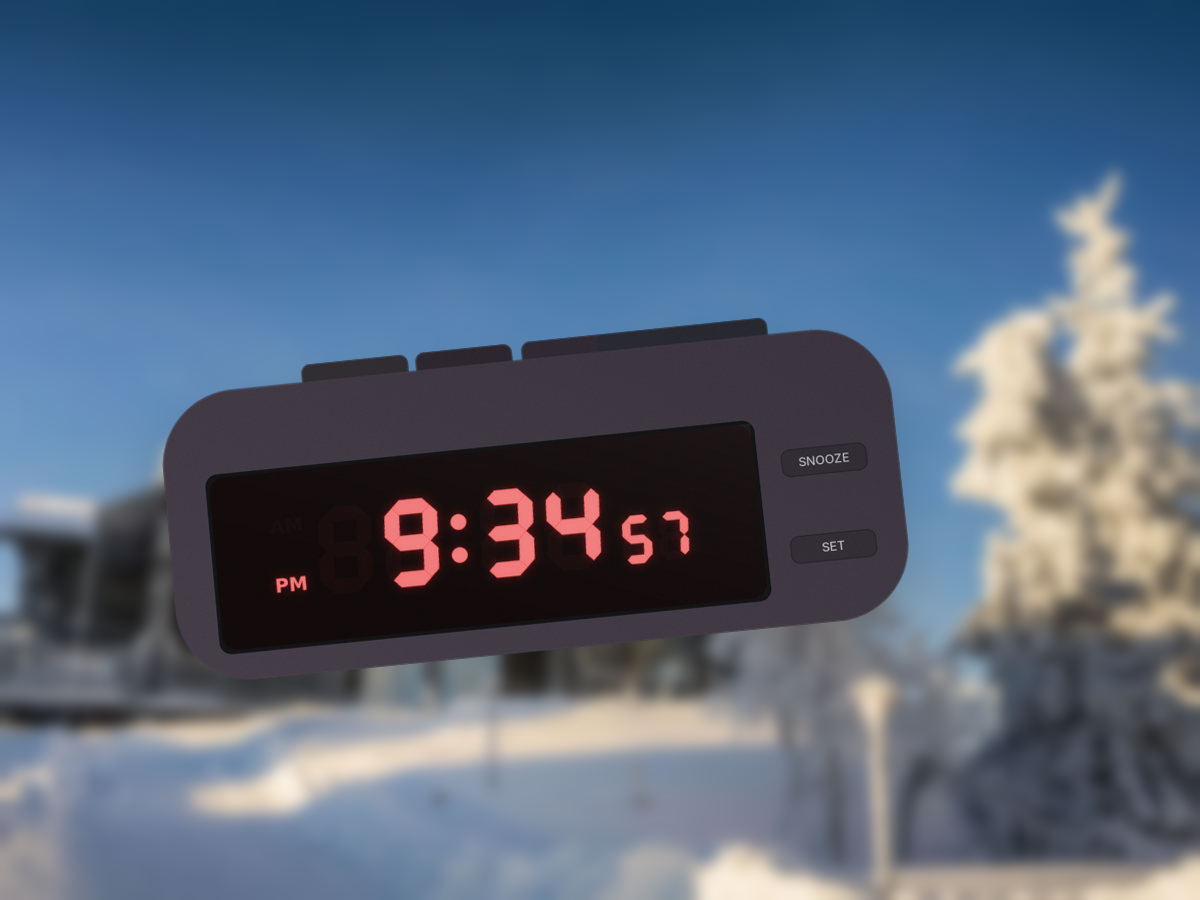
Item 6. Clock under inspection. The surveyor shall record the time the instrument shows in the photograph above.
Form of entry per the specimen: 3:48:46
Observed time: 9:34:57
